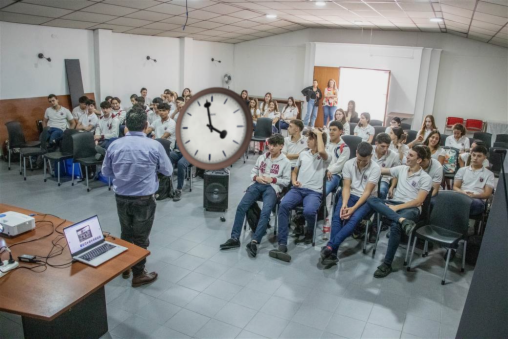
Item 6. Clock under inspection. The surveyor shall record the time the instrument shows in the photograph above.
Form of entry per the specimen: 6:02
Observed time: 3:58
